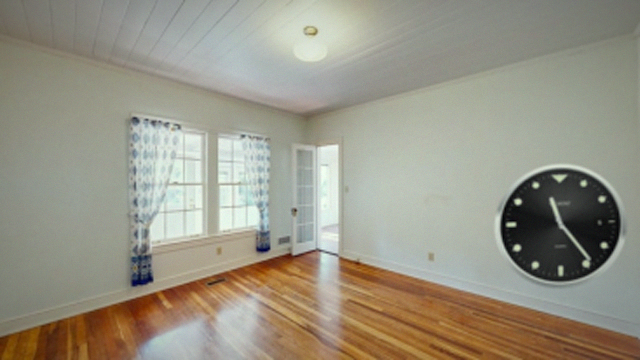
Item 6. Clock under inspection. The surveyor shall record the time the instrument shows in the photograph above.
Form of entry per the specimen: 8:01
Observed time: 11:24
